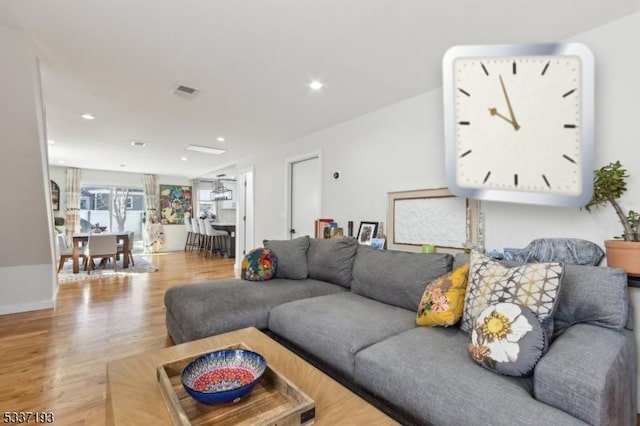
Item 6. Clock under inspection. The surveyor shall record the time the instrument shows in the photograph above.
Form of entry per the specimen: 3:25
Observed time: 9:57
